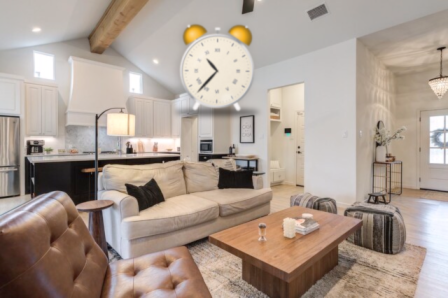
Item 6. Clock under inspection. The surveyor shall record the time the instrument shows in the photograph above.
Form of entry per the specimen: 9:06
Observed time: 10:37
